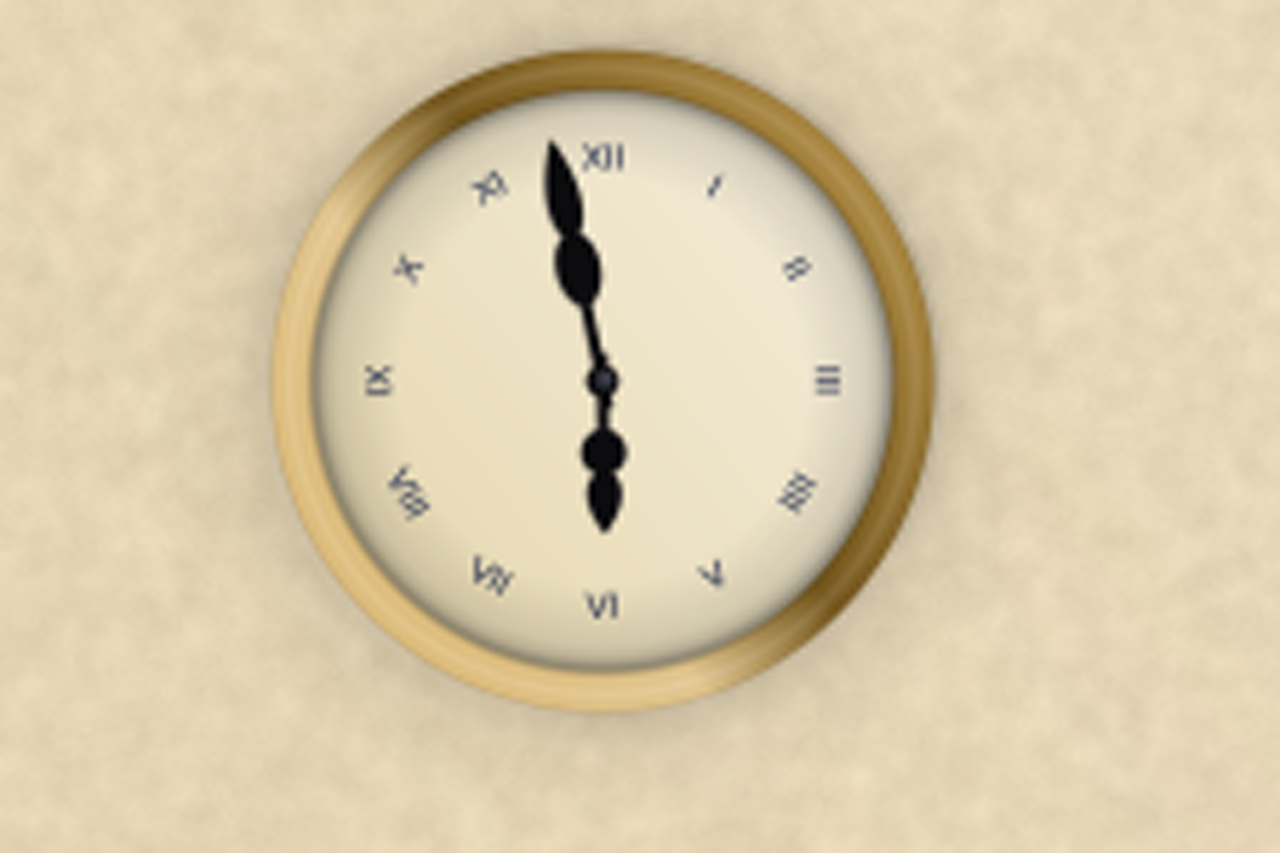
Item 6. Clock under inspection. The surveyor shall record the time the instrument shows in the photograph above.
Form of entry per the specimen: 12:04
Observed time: 5:58
